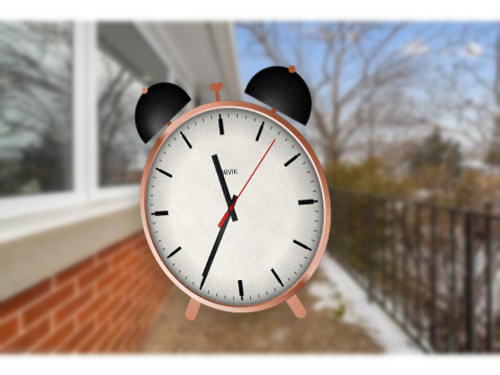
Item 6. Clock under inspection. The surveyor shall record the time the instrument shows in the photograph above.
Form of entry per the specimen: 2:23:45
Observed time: 11:35:07
